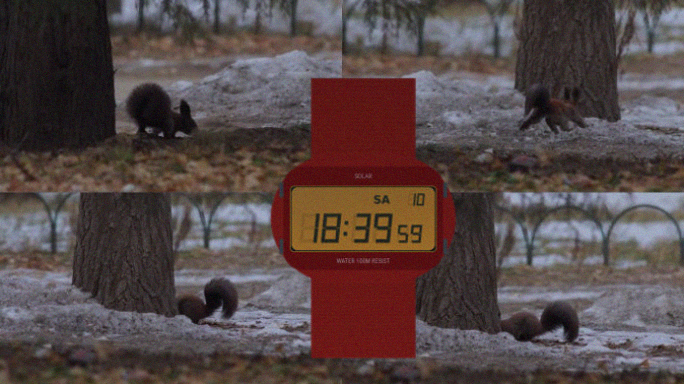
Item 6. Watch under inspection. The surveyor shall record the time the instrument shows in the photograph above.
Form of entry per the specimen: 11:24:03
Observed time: 18:39:59
